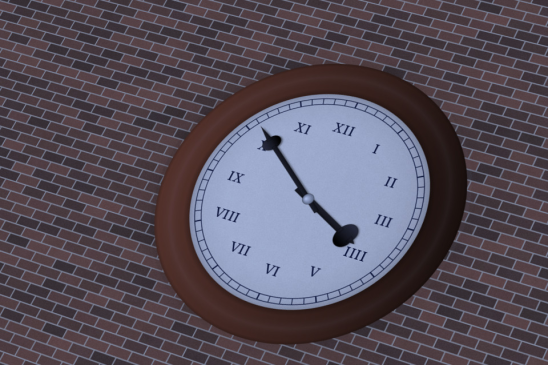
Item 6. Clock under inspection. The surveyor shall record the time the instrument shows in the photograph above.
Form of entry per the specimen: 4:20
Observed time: 3:51
